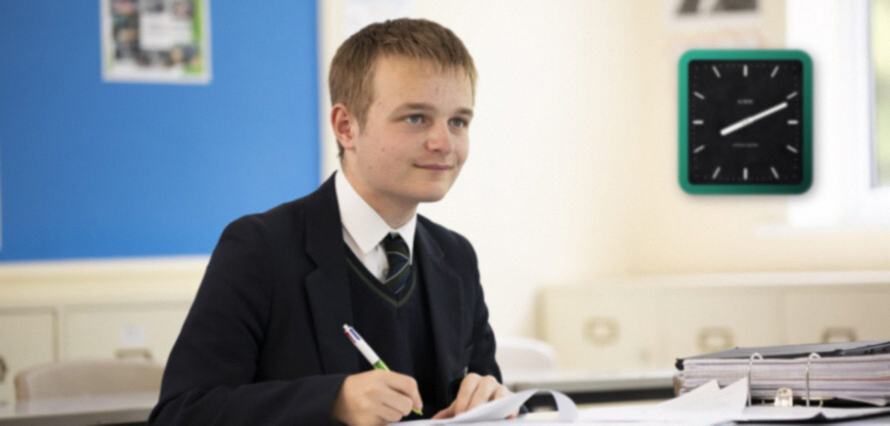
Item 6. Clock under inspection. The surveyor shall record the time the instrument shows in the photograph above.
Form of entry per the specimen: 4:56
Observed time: 8:11
